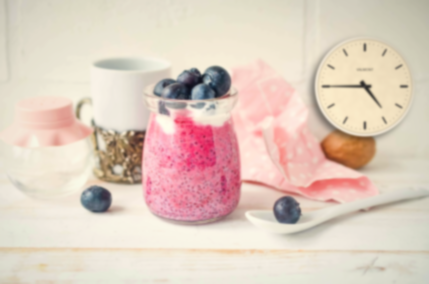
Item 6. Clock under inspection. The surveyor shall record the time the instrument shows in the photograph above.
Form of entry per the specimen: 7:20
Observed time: 4:45
